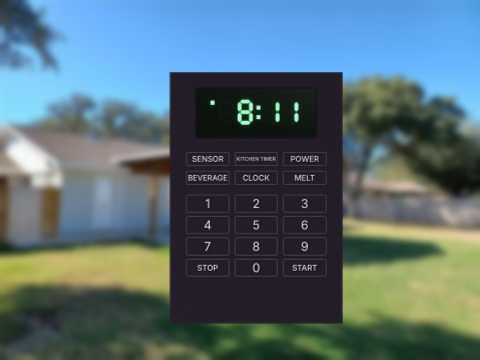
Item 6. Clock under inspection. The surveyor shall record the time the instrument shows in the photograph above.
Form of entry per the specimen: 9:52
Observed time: 8:11
